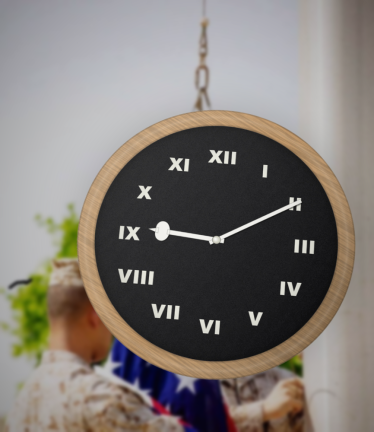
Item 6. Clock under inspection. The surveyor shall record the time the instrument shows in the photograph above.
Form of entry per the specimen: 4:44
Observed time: 9:10
